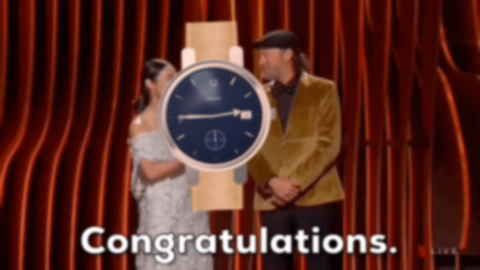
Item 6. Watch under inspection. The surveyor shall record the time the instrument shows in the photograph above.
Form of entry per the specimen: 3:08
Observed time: 2:45
